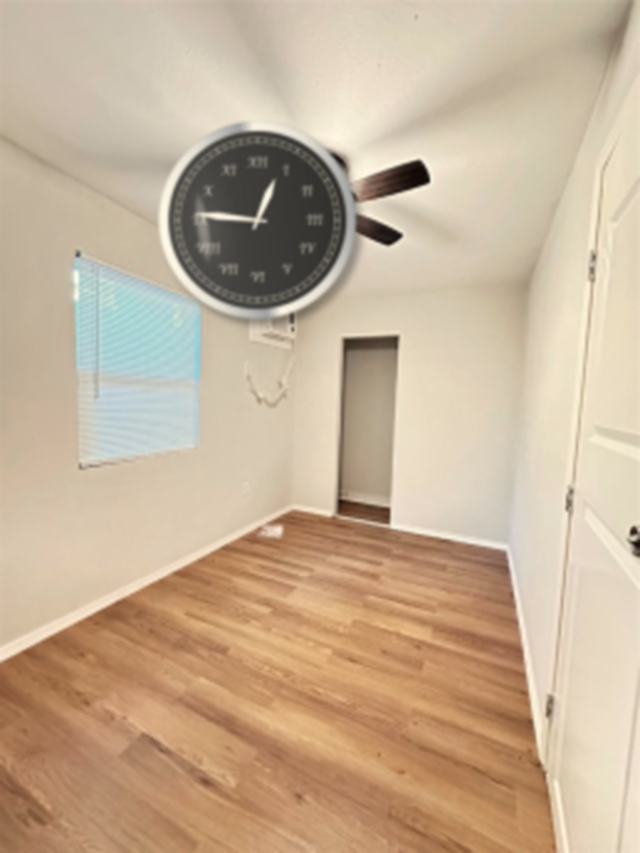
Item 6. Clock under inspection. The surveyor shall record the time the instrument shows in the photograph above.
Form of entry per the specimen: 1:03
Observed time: 12:46
